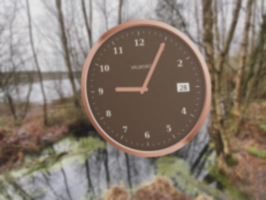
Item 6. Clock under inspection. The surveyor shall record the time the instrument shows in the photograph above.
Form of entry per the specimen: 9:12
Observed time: 9:05
